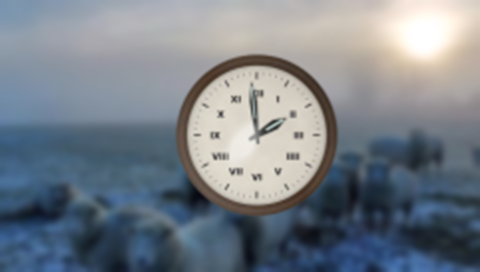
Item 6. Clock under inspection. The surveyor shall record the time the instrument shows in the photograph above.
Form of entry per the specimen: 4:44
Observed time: 1:59
